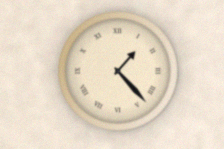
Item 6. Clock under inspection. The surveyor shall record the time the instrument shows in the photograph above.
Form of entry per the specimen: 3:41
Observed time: 1:23
